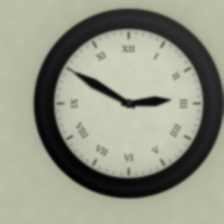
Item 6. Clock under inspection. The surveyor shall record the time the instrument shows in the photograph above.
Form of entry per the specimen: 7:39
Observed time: 2:50
